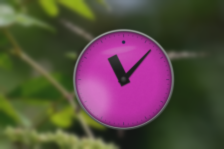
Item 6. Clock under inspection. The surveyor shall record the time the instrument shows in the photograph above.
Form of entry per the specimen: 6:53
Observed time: 11:07
